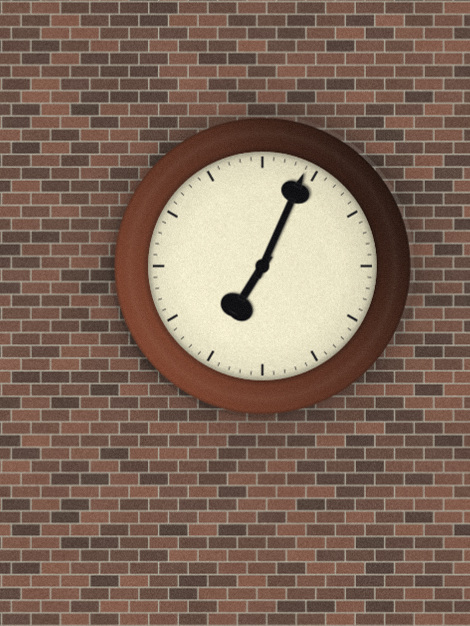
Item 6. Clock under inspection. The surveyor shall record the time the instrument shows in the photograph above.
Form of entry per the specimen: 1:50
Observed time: 7:04
